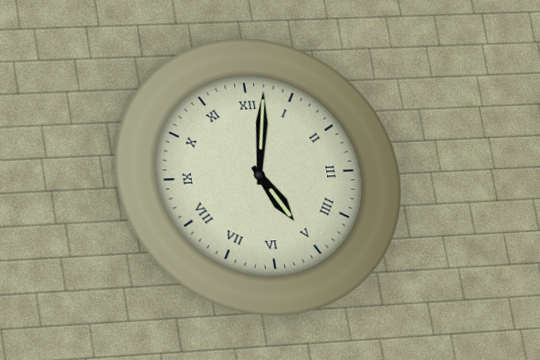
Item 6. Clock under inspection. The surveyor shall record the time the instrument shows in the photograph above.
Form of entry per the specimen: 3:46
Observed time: 5:02
